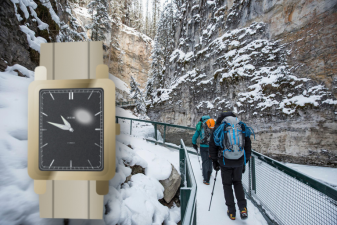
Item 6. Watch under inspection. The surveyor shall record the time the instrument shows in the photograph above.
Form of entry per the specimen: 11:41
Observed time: 10:48
